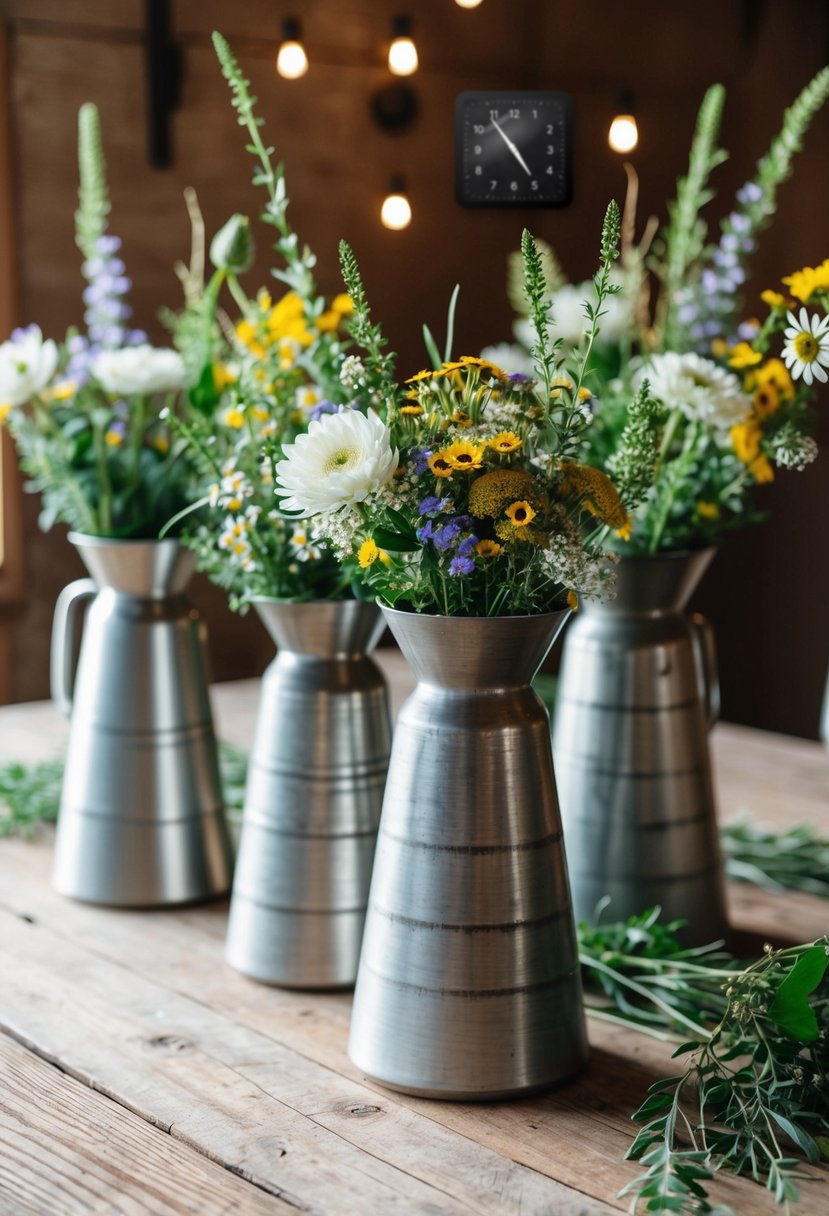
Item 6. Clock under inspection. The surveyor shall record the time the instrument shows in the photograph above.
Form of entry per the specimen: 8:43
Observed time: 4:54
